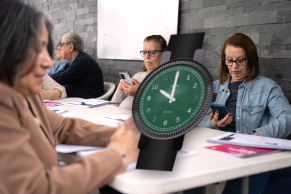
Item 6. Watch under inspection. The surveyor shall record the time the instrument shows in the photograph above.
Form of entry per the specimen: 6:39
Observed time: 10:00
